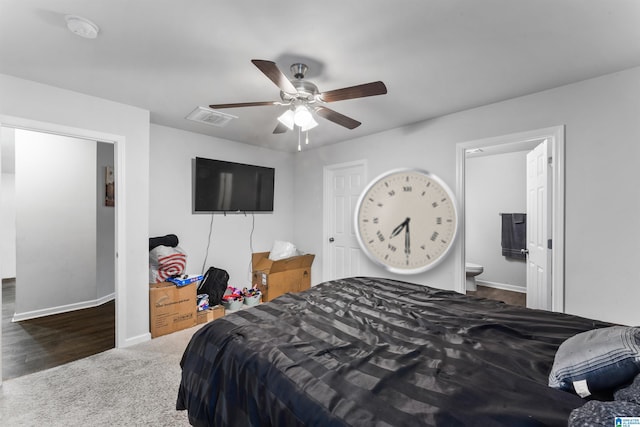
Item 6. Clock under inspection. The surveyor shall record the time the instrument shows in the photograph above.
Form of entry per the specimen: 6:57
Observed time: 7:30
